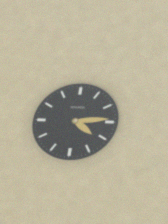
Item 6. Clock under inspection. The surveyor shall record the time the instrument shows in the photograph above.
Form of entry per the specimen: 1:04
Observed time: 4:14
